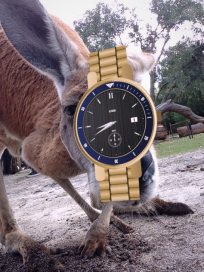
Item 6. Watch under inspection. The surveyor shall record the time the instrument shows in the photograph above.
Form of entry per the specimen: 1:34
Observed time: 8:41
